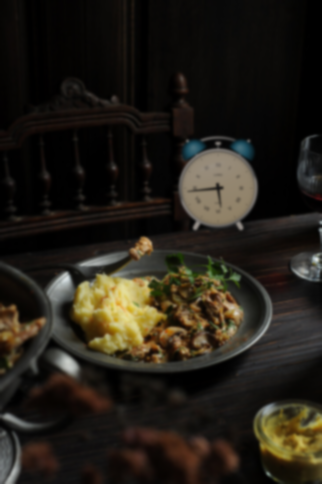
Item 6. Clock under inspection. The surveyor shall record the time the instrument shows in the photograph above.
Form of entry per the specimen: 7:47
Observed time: 5:44
